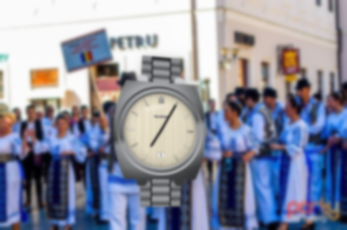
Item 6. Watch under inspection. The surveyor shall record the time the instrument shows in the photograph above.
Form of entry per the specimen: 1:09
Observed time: 7:05
